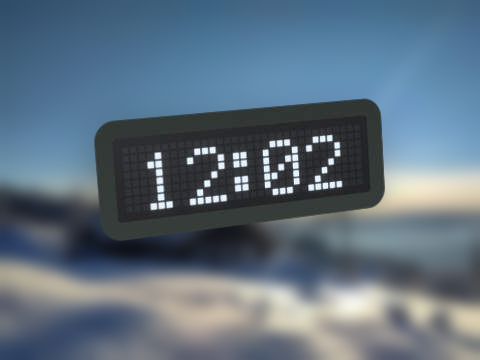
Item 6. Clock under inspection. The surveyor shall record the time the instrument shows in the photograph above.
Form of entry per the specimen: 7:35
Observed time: 12:02
